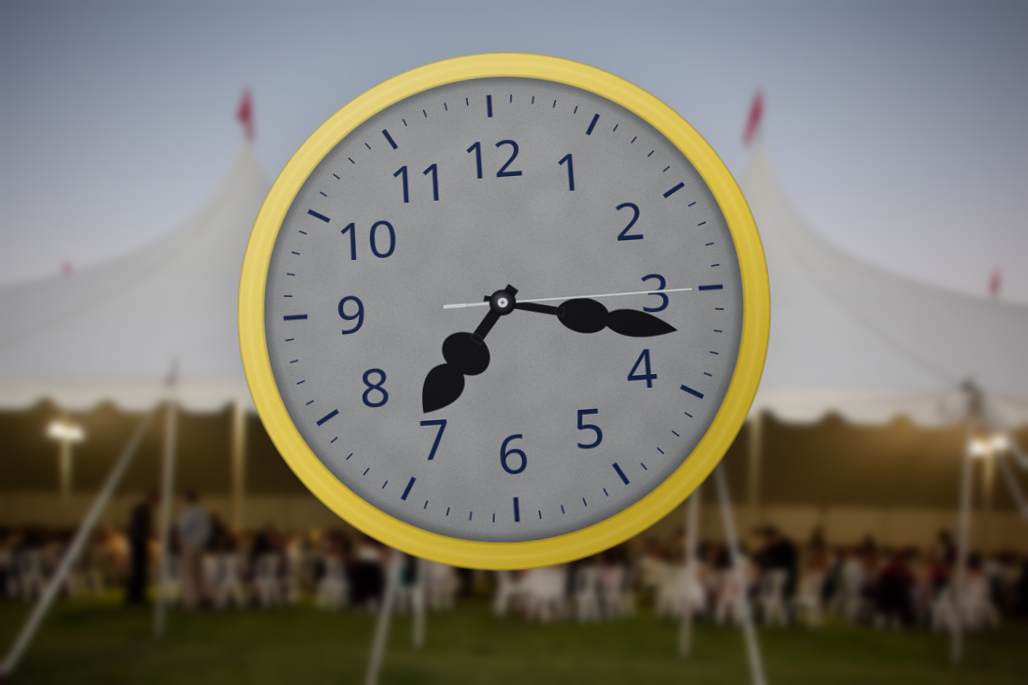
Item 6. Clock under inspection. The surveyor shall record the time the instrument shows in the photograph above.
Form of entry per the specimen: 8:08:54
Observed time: 7:17:15
